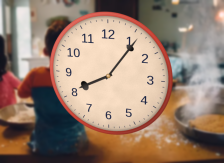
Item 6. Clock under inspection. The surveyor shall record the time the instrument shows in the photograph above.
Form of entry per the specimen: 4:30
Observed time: 8:06
